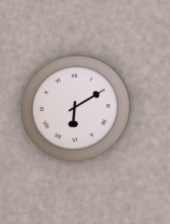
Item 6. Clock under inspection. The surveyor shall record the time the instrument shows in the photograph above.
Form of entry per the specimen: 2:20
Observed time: 6:10
